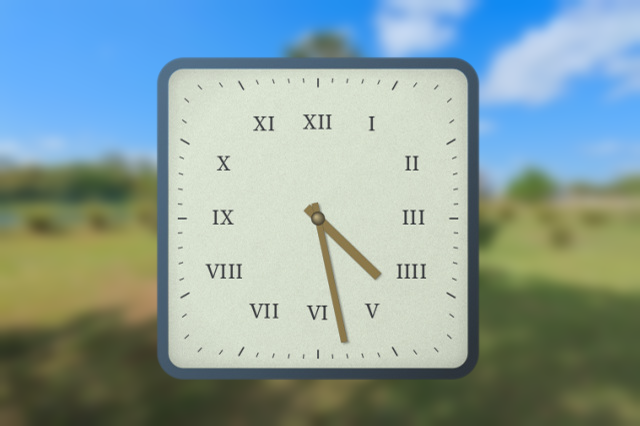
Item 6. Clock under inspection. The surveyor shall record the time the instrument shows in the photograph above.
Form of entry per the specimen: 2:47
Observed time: 4:28
